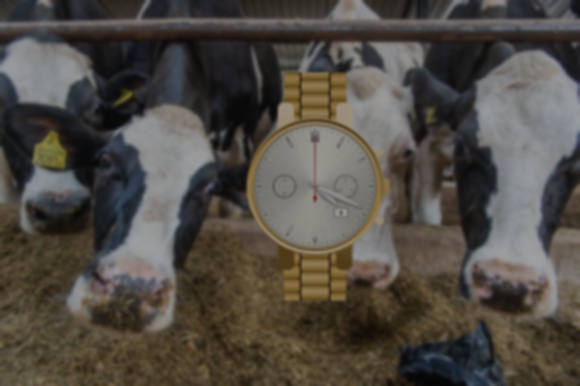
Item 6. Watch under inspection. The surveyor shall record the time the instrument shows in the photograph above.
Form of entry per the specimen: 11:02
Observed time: 4:19
